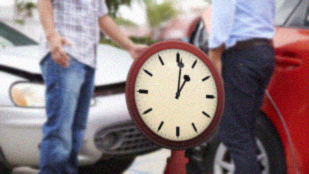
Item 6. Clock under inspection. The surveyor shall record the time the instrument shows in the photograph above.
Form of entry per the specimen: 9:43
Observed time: 1:01
